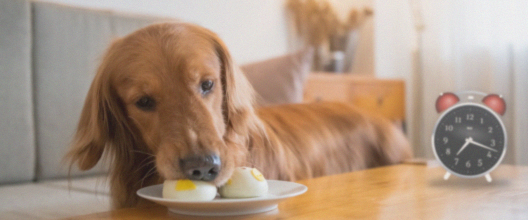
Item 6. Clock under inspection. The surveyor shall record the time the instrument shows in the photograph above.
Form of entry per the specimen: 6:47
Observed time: 7:18
